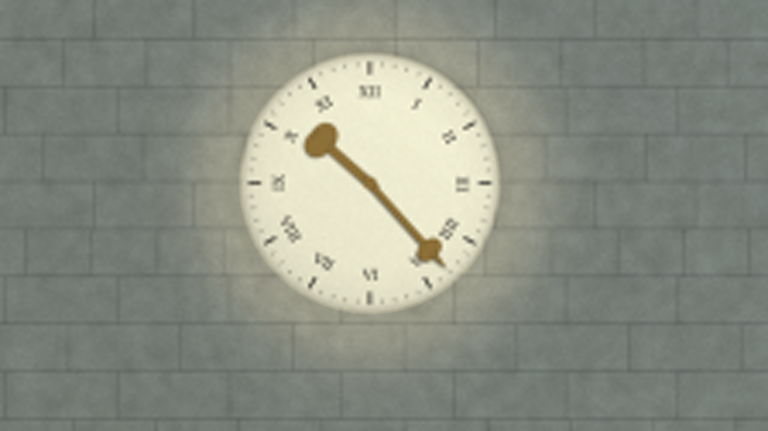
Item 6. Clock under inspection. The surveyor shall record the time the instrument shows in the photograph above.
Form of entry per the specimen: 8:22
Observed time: 10:23
